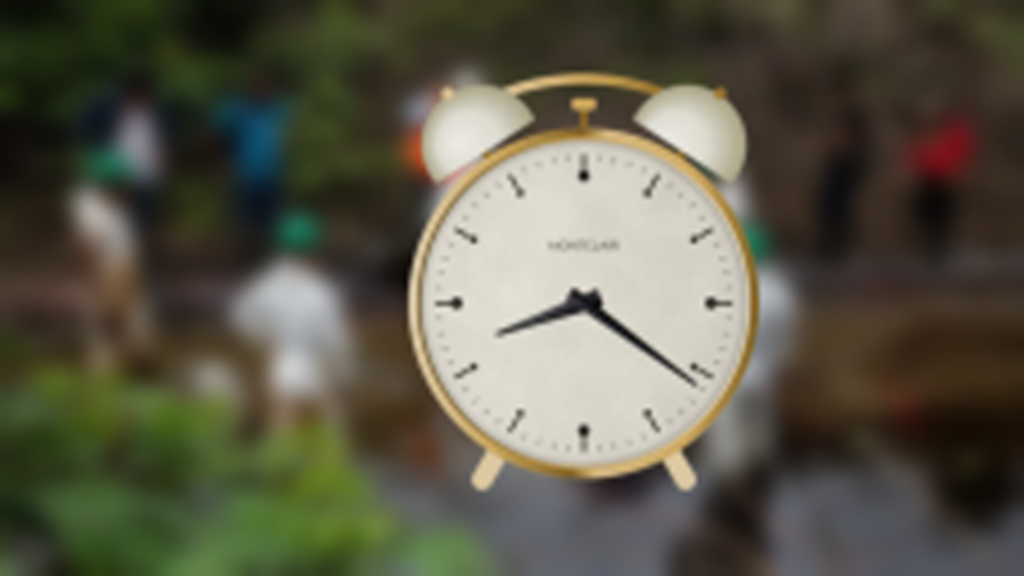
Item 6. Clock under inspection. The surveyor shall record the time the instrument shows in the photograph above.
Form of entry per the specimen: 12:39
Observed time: 8:21
